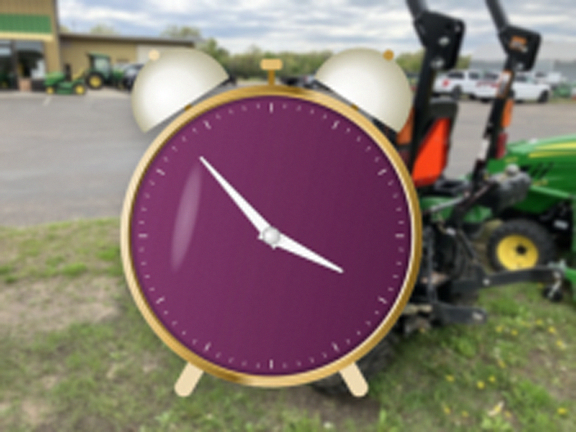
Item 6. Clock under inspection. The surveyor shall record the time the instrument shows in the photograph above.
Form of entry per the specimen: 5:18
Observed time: 3:53
